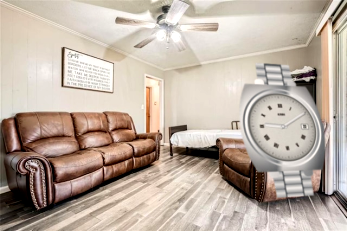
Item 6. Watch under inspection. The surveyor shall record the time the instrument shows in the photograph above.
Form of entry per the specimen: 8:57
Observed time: 9:10
